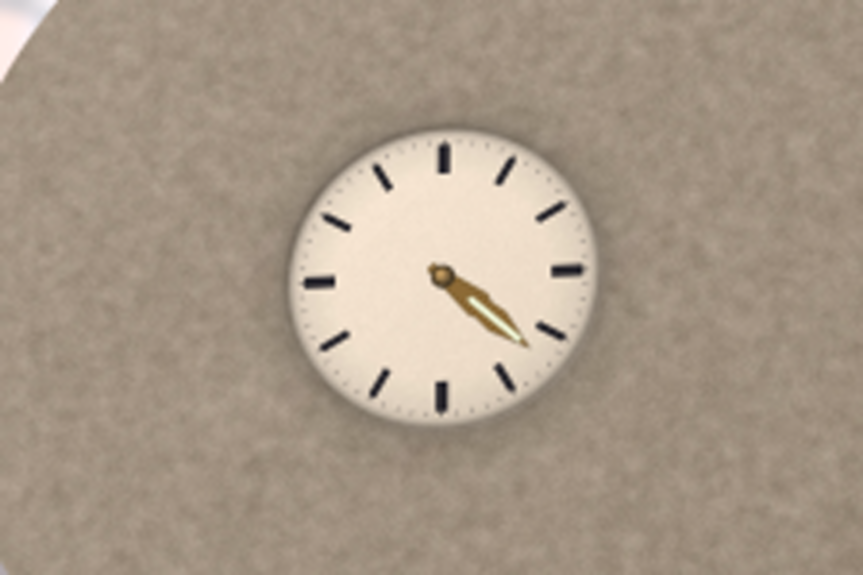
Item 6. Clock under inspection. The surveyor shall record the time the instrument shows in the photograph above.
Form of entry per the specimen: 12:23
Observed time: 4:22
